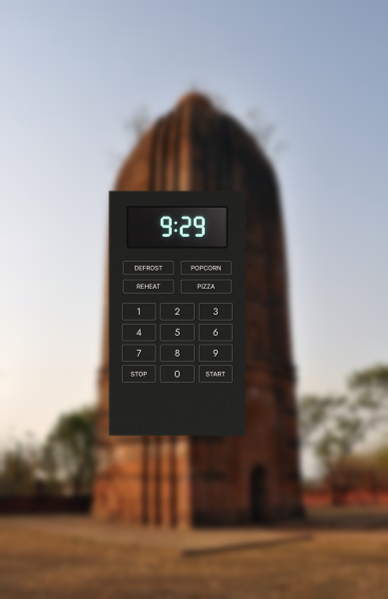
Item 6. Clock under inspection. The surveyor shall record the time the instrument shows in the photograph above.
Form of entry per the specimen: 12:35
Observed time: 9:29
